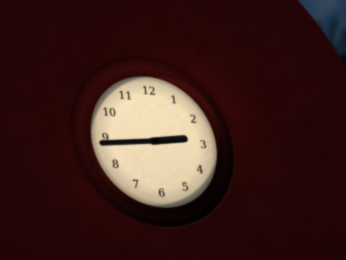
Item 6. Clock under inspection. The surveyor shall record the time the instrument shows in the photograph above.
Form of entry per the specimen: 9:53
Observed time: 2:44
